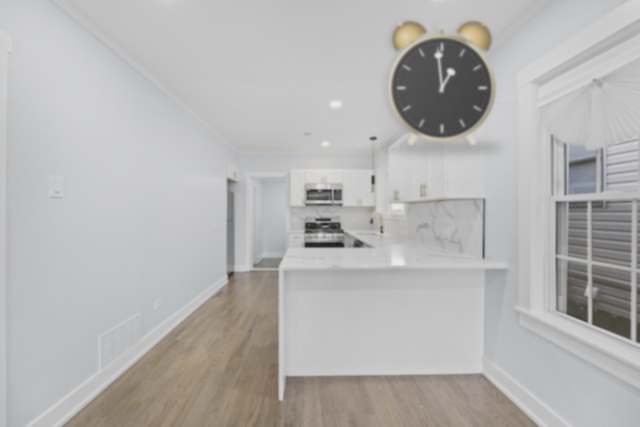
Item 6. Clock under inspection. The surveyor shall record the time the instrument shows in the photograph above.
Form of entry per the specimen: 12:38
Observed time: 12:59
